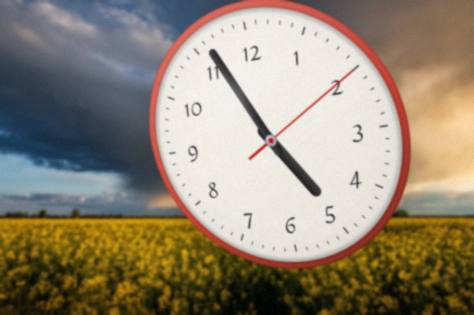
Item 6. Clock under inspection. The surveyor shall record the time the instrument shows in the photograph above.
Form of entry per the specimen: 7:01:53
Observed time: 4:56:10
